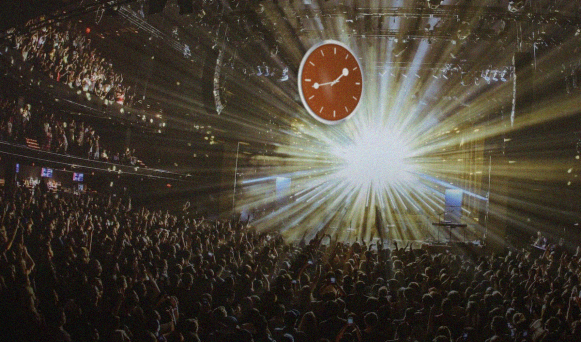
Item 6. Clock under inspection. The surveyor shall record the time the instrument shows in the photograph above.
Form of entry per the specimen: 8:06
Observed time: 1:43
